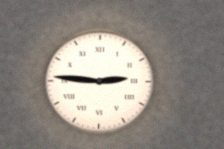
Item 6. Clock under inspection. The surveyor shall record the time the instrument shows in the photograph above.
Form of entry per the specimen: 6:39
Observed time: 2:46
